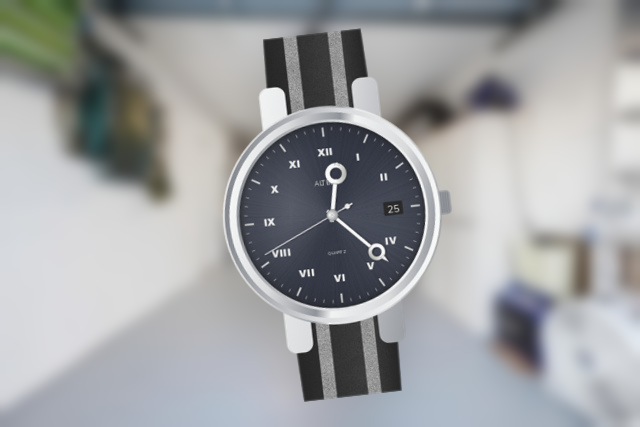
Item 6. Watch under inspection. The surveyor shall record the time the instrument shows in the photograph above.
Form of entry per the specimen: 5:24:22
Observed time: 12:22:41
